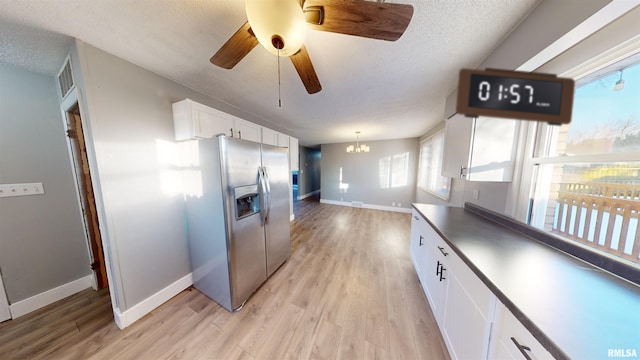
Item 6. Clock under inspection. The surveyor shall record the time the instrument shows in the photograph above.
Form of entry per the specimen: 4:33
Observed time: 1:57
